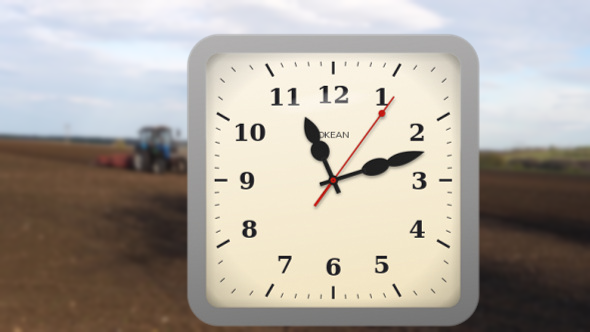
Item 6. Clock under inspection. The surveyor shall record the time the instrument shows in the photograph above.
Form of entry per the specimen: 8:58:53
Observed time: 11:12:06
